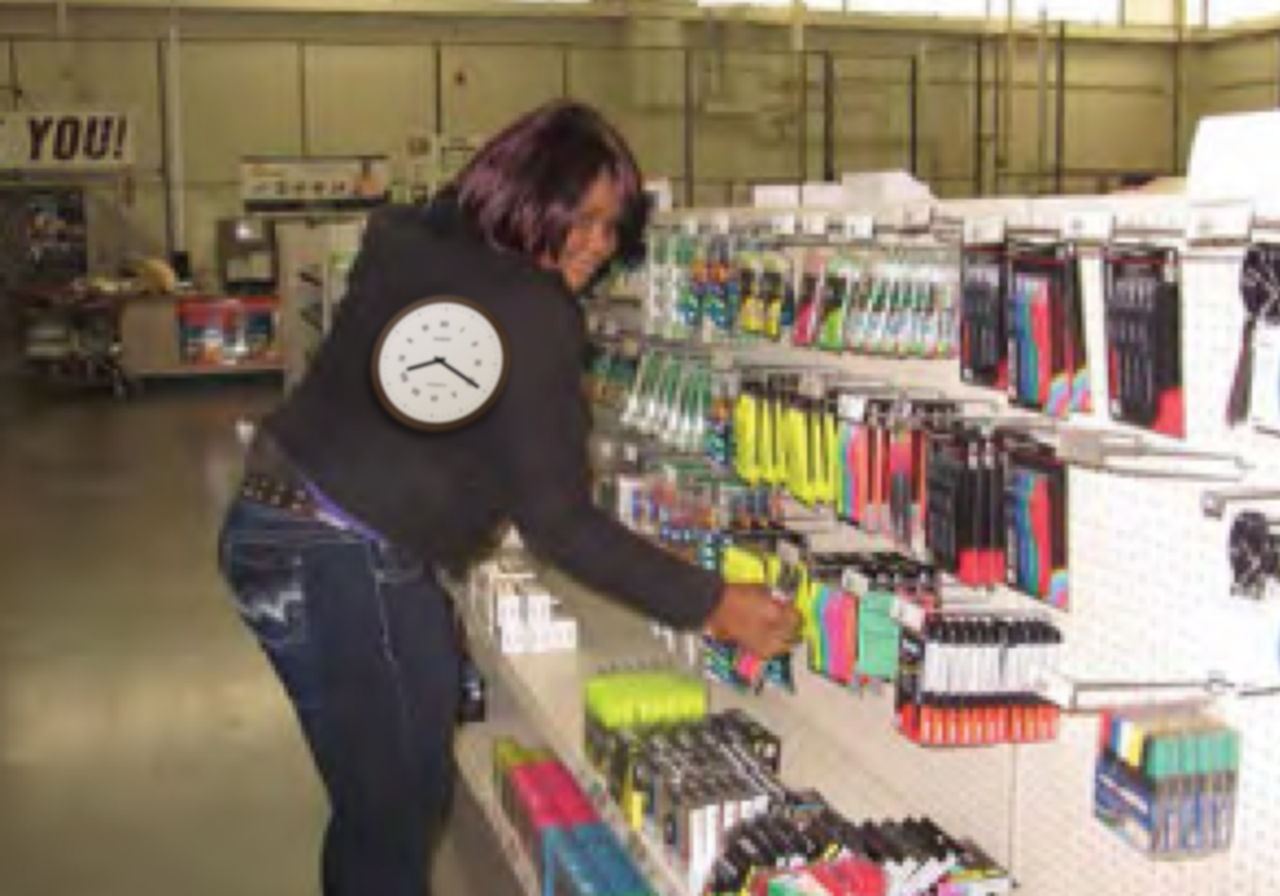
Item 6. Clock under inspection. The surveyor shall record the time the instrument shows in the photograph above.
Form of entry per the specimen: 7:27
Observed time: 8:20
